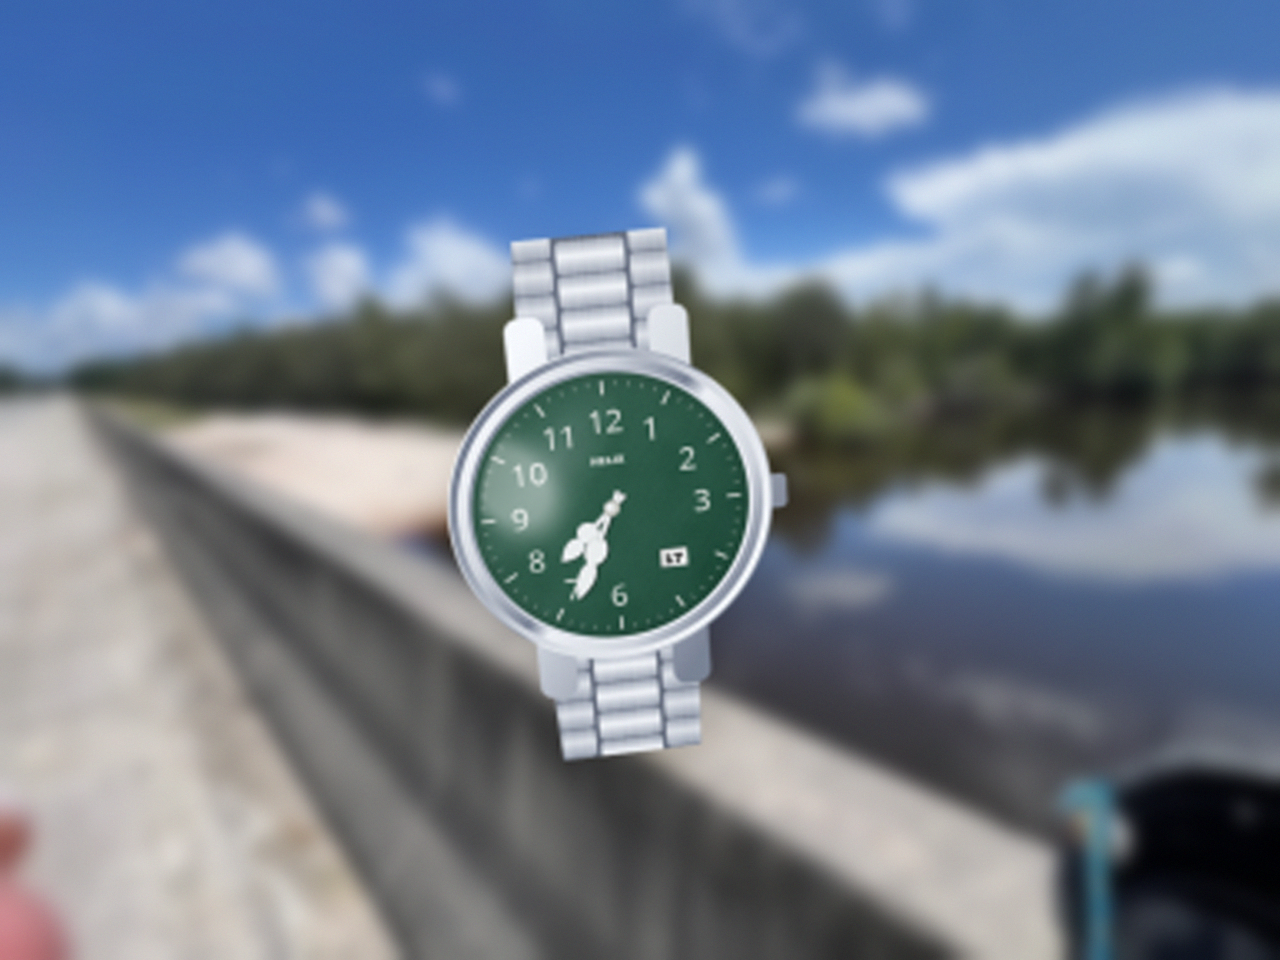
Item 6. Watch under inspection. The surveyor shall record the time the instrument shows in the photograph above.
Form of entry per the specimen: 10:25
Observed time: 7:34
